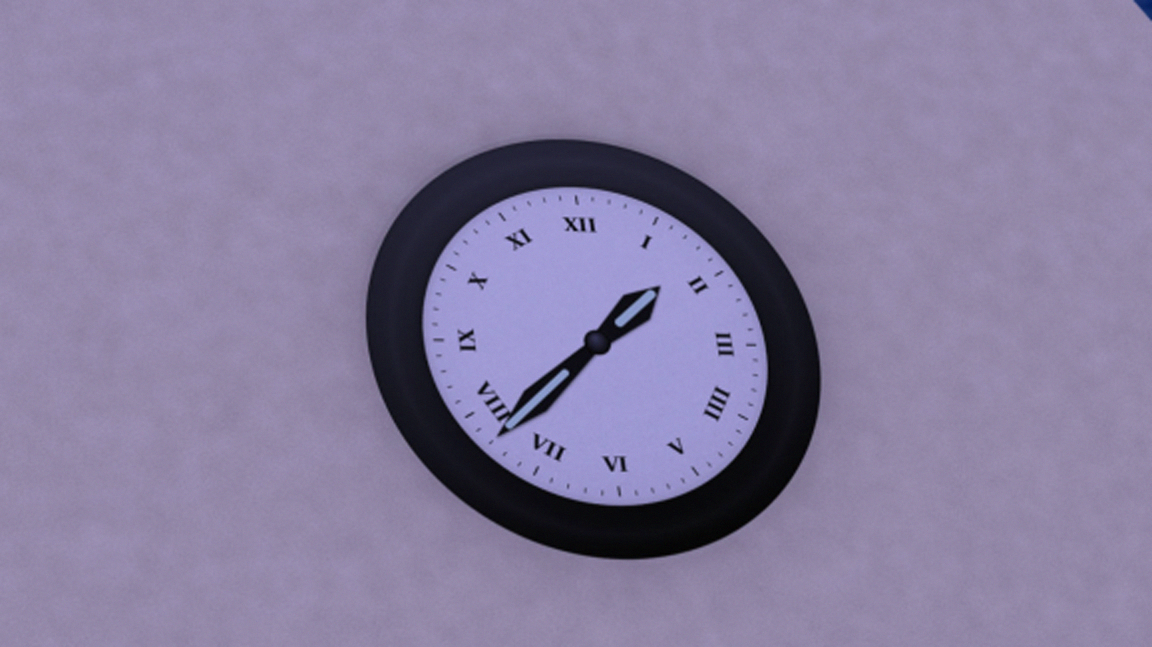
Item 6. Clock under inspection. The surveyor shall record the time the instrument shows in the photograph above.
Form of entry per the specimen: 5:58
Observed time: 1:38
